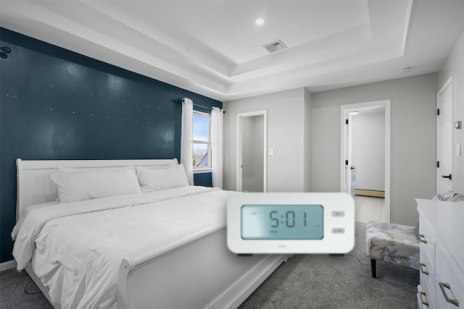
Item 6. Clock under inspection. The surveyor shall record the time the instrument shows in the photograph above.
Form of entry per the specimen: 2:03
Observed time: 5:01
